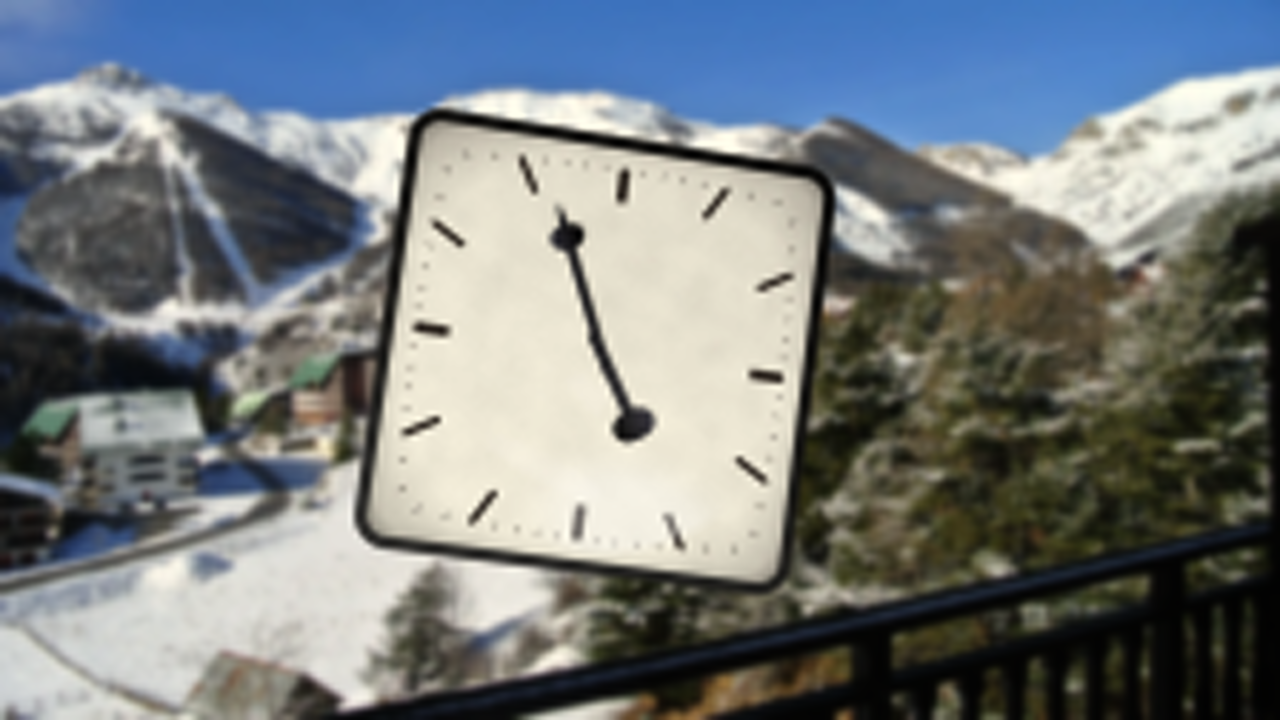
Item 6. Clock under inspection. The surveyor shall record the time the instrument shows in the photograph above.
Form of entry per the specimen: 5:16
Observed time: 4:56
